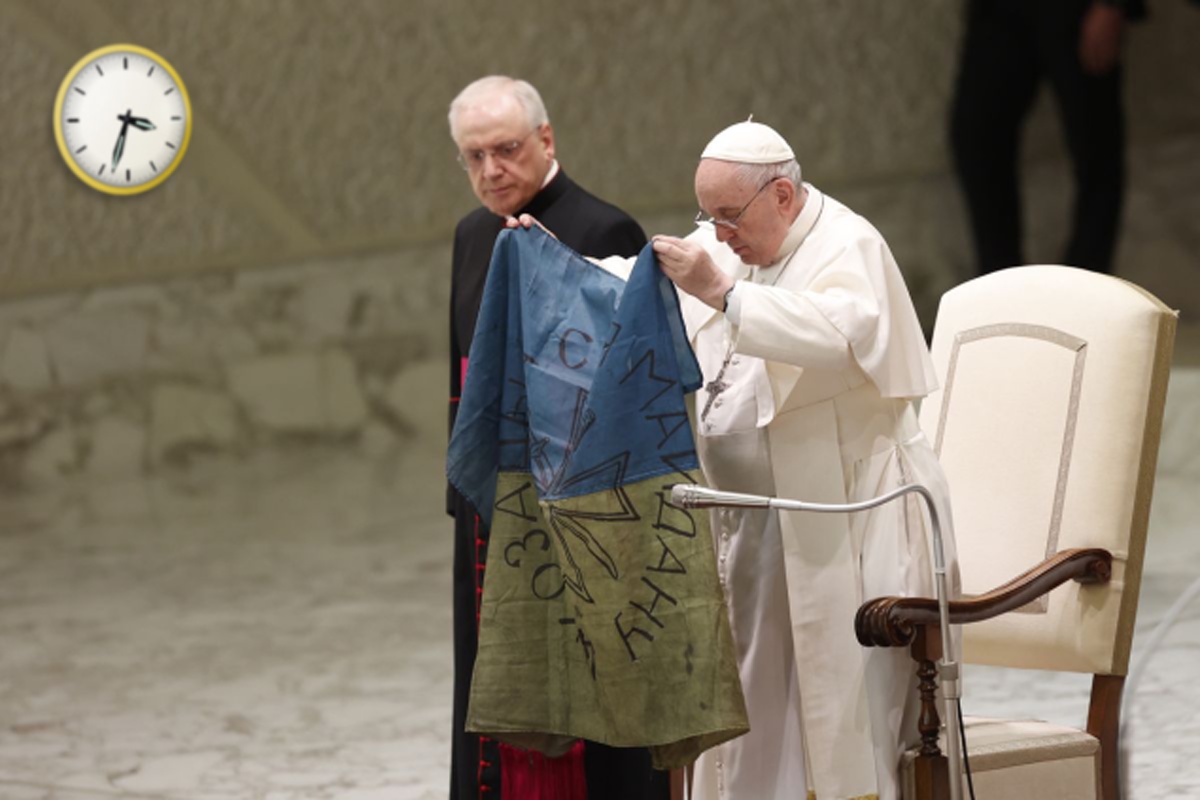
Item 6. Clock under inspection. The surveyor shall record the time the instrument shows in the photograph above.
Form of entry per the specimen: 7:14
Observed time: 3:33
